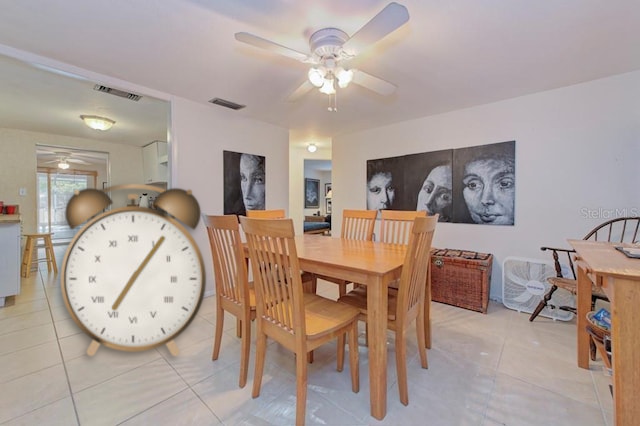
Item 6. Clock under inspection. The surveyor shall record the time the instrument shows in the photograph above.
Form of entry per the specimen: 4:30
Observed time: 7:06
